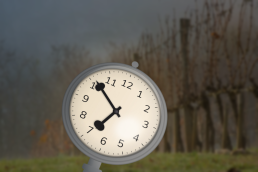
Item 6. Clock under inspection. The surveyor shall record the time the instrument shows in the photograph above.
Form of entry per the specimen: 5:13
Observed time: 6:51
